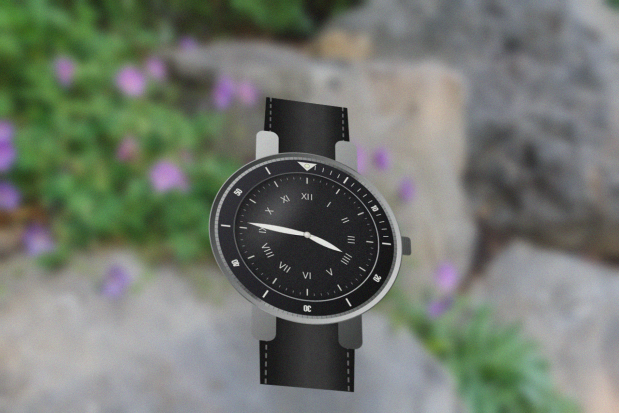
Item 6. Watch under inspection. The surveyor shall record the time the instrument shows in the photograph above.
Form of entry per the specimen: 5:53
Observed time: 3:46
